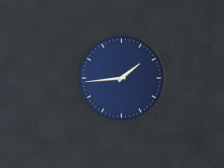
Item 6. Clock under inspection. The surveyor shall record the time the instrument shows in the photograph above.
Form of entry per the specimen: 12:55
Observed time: 1:44
